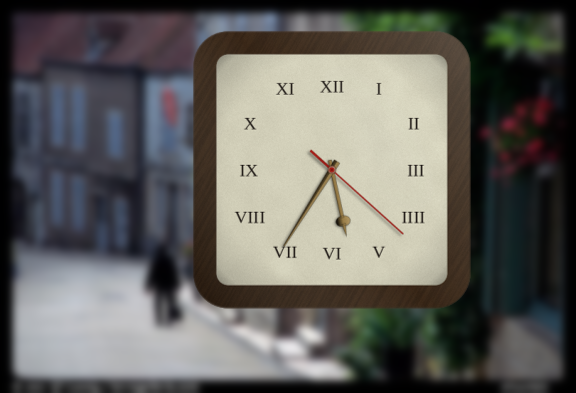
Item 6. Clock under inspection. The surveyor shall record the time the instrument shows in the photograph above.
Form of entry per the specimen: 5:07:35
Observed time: 5:35:22
